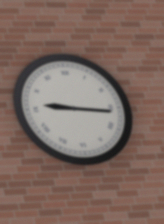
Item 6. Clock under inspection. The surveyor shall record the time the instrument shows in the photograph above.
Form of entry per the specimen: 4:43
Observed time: 9:16
